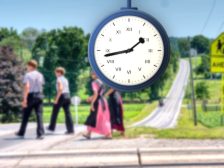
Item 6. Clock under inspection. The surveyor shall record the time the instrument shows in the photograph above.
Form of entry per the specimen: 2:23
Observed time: 1:43
